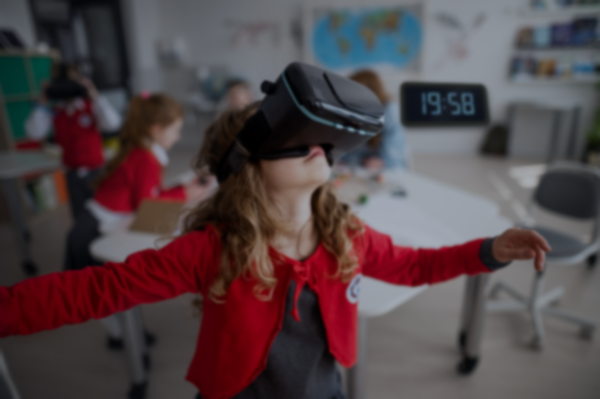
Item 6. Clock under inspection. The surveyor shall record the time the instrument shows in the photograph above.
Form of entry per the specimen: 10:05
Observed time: 19:58
